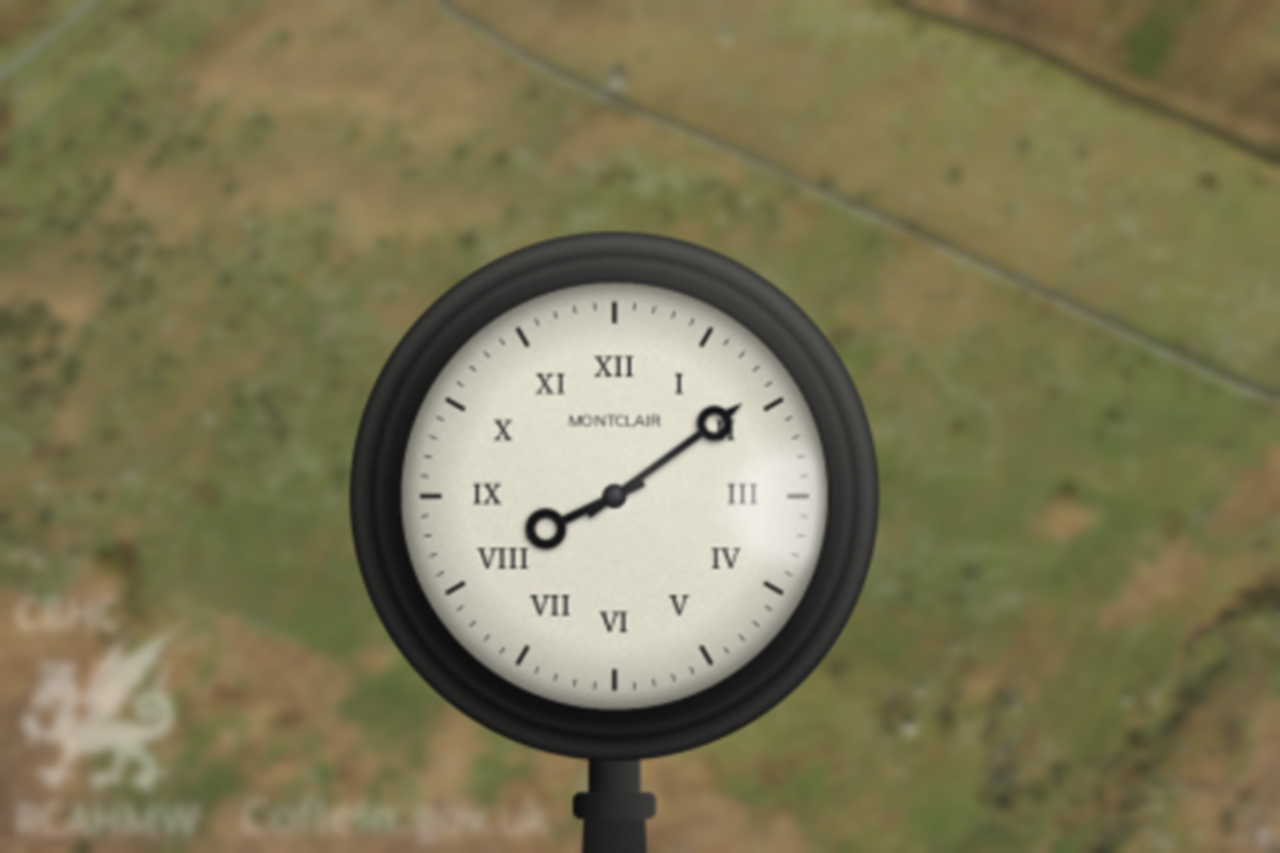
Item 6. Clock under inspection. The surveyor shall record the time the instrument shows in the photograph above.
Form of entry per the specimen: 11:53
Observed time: 8:09
